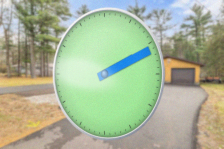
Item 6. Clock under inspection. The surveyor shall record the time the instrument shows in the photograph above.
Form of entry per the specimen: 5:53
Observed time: 2:11
